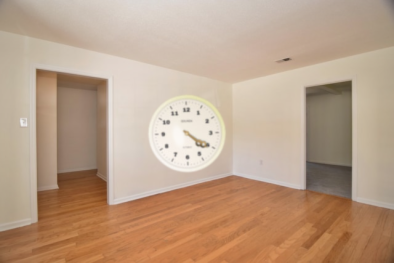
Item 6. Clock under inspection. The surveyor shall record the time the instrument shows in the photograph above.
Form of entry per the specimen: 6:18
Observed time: 4:21
